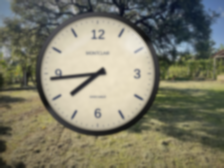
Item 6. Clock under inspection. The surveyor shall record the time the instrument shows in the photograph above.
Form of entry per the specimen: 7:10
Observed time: 7:44
